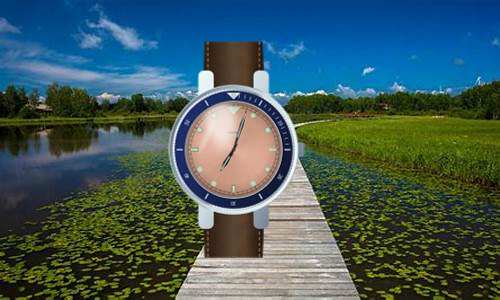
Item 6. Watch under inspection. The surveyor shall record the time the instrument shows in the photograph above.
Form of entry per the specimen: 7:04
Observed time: 7:03
